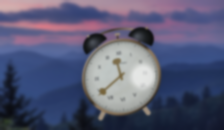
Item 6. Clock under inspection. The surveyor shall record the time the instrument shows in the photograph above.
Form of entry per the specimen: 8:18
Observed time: 11:39
